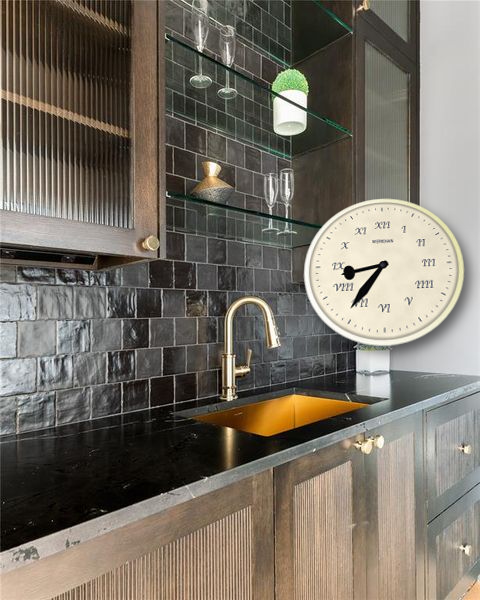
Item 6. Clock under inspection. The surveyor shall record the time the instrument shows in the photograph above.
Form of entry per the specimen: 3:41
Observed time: 8:36
